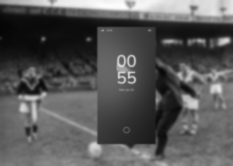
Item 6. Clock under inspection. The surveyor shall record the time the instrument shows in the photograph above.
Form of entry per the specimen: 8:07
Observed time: 0:55
